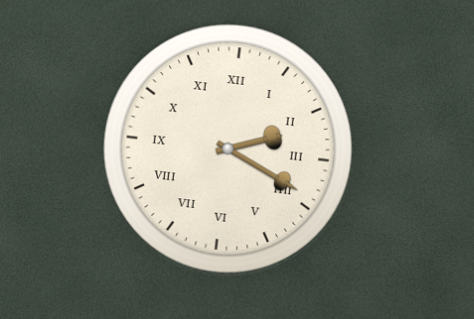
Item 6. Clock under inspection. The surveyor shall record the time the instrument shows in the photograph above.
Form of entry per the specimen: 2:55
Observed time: 2:19
